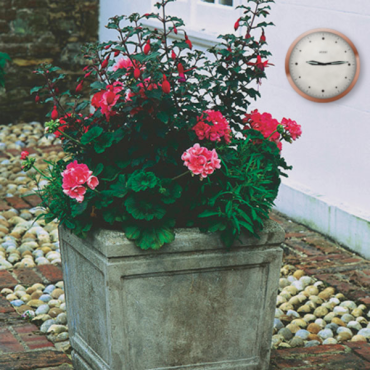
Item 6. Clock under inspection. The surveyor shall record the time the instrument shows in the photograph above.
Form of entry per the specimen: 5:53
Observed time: 9:14
